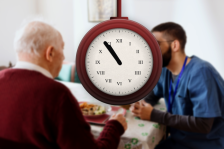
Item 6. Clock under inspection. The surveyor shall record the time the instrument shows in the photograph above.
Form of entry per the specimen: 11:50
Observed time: 10:54
